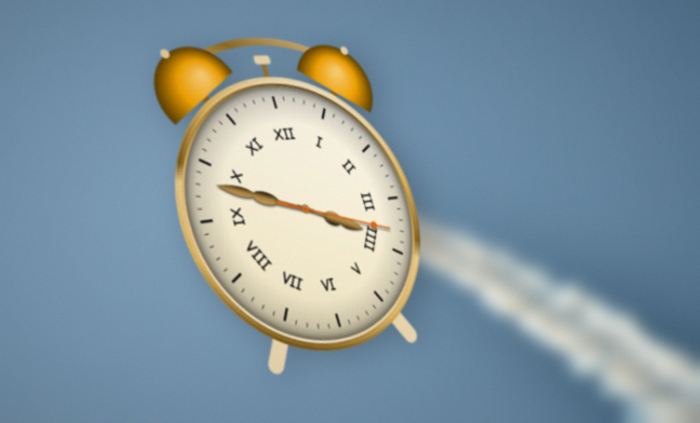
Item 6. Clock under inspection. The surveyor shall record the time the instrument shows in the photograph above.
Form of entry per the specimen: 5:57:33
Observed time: 3:48:18
